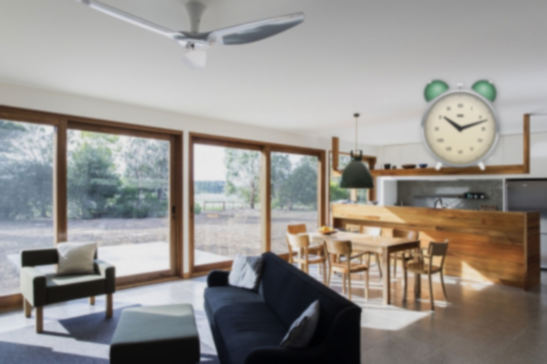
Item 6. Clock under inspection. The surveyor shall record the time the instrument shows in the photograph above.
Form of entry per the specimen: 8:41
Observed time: 10:12
